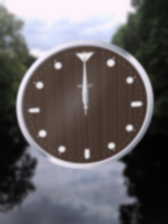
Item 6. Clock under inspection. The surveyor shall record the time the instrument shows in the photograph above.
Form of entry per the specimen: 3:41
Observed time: 12:00
